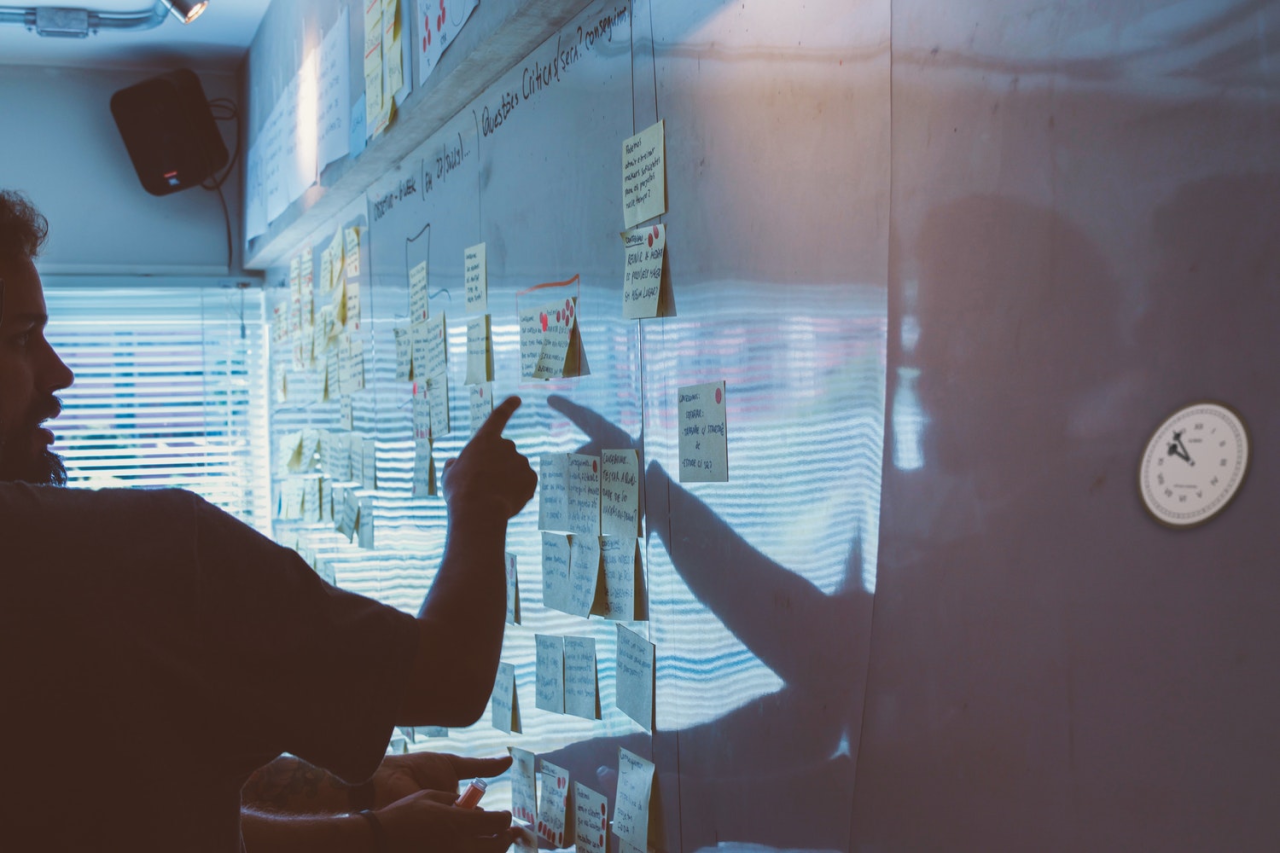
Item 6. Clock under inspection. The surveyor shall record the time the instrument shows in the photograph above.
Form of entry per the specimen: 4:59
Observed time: 9:53
